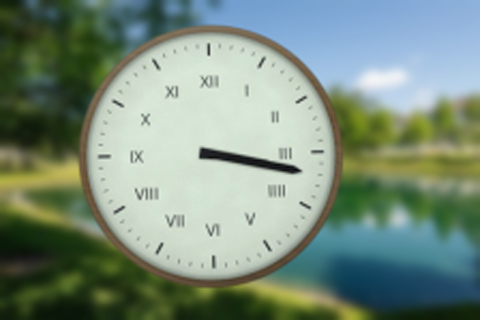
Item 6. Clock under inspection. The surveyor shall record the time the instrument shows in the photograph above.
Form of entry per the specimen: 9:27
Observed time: 3:17
